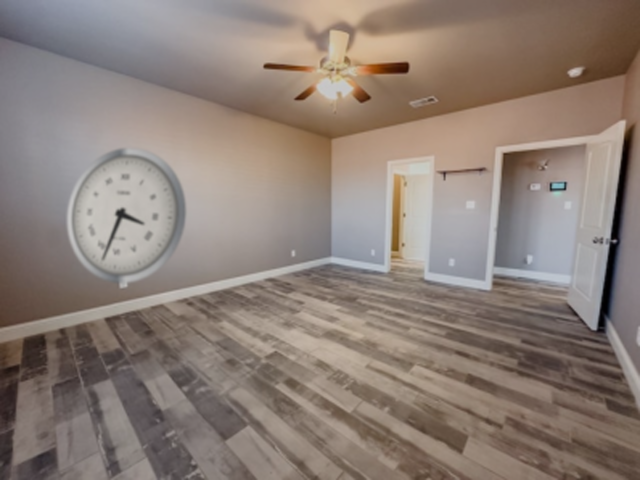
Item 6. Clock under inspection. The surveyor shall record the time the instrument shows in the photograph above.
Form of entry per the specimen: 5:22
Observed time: 3:33
